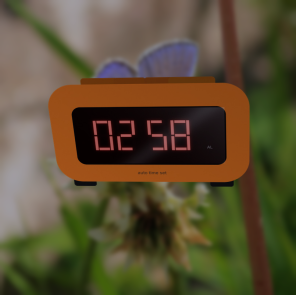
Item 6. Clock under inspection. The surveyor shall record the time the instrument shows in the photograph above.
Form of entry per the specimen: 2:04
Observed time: 2:58
